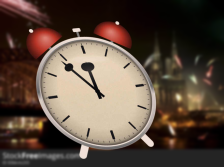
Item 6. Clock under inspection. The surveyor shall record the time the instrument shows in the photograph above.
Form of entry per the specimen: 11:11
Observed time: 11:54
